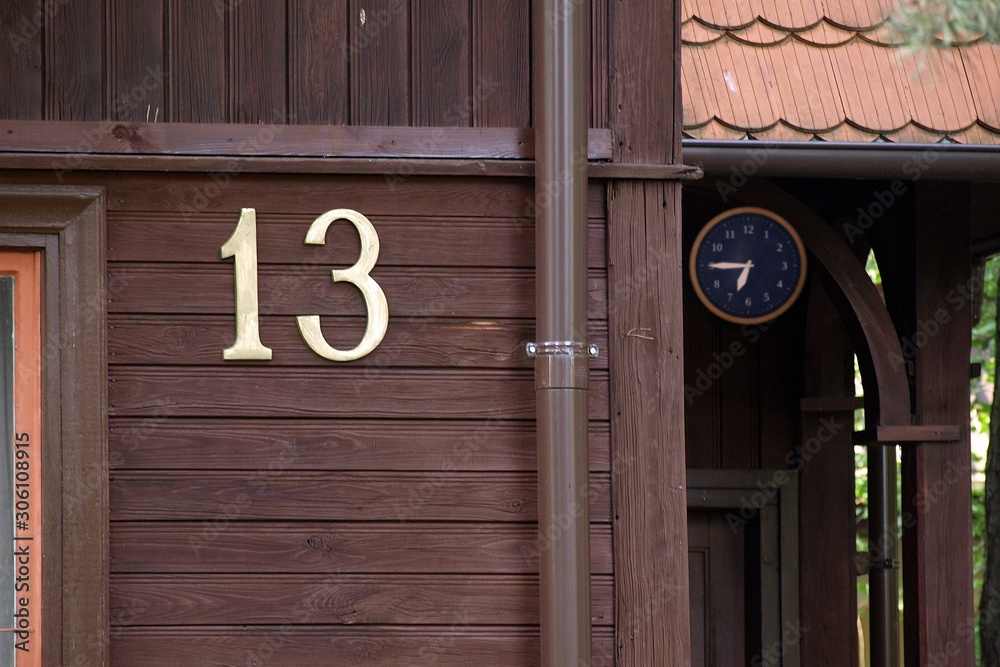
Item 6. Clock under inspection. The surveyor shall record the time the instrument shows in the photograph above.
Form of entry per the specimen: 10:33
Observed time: 6:45
